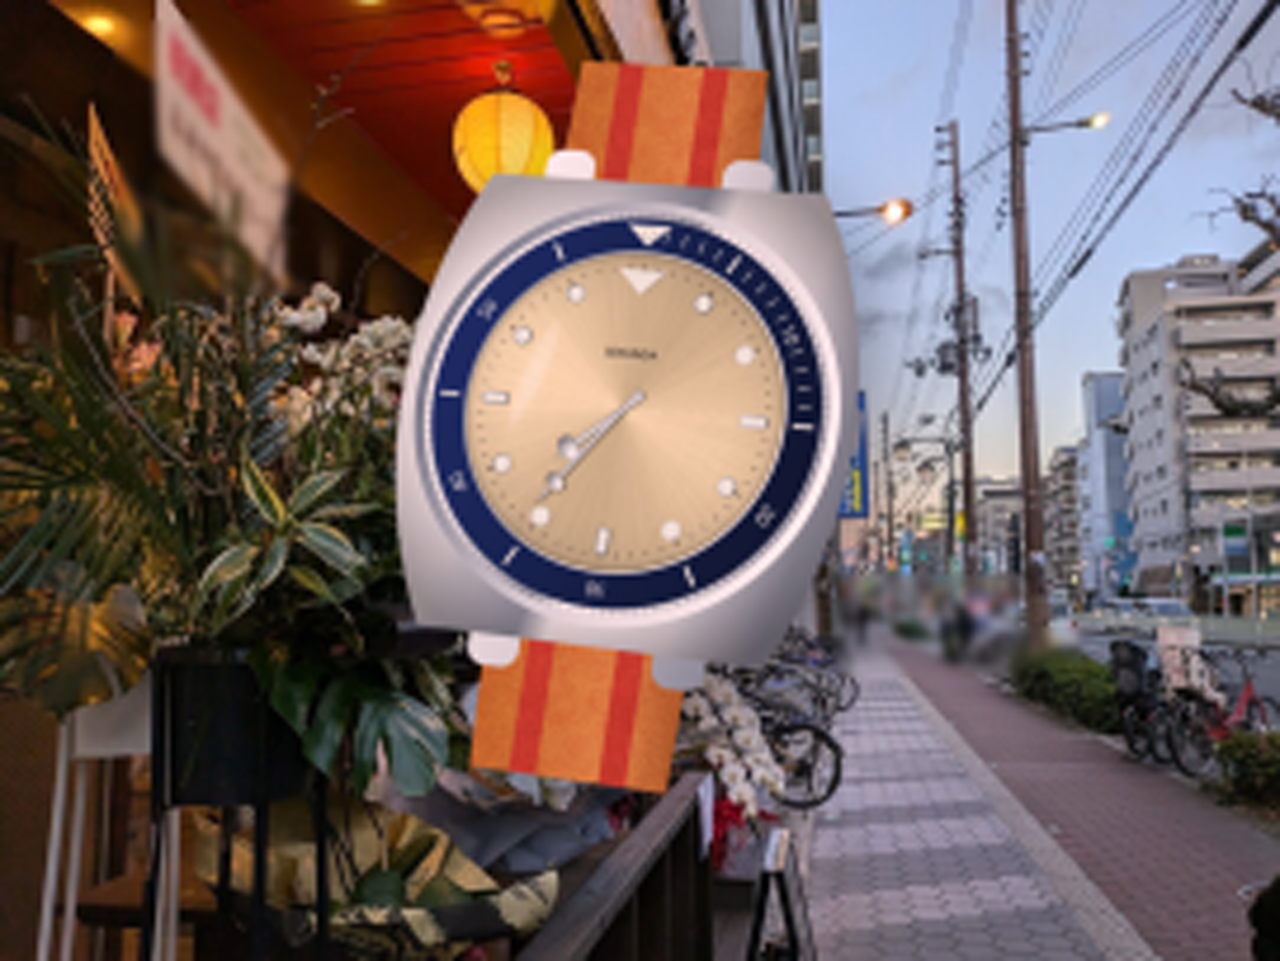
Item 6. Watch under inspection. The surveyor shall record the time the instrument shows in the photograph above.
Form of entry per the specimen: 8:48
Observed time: 7:36
